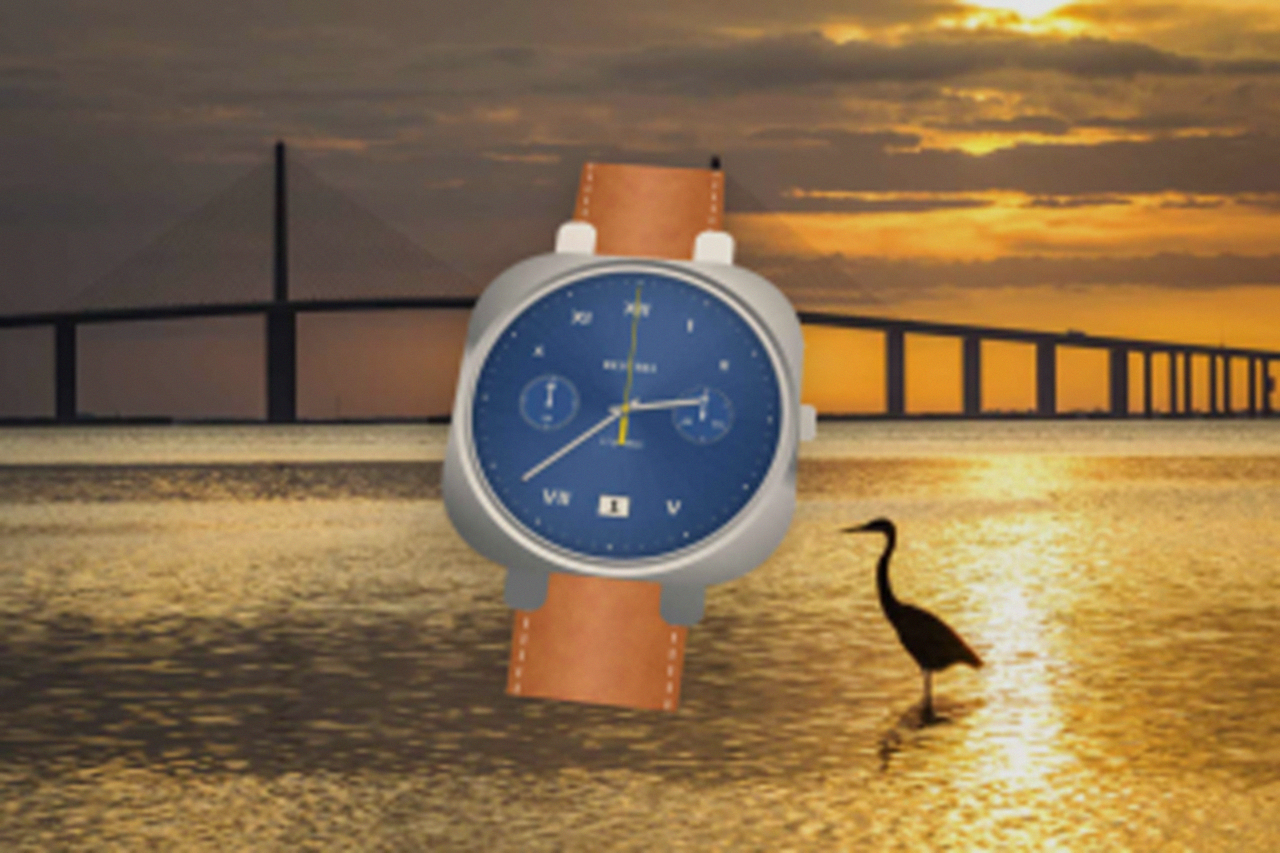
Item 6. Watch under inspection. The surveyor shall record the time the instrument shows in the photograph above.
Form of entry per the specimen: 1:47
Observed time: 2:38
